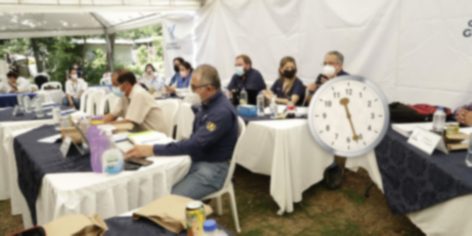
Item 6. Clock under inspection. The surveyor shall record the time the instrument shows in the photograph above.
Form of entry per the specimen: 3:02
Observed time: 11:27
